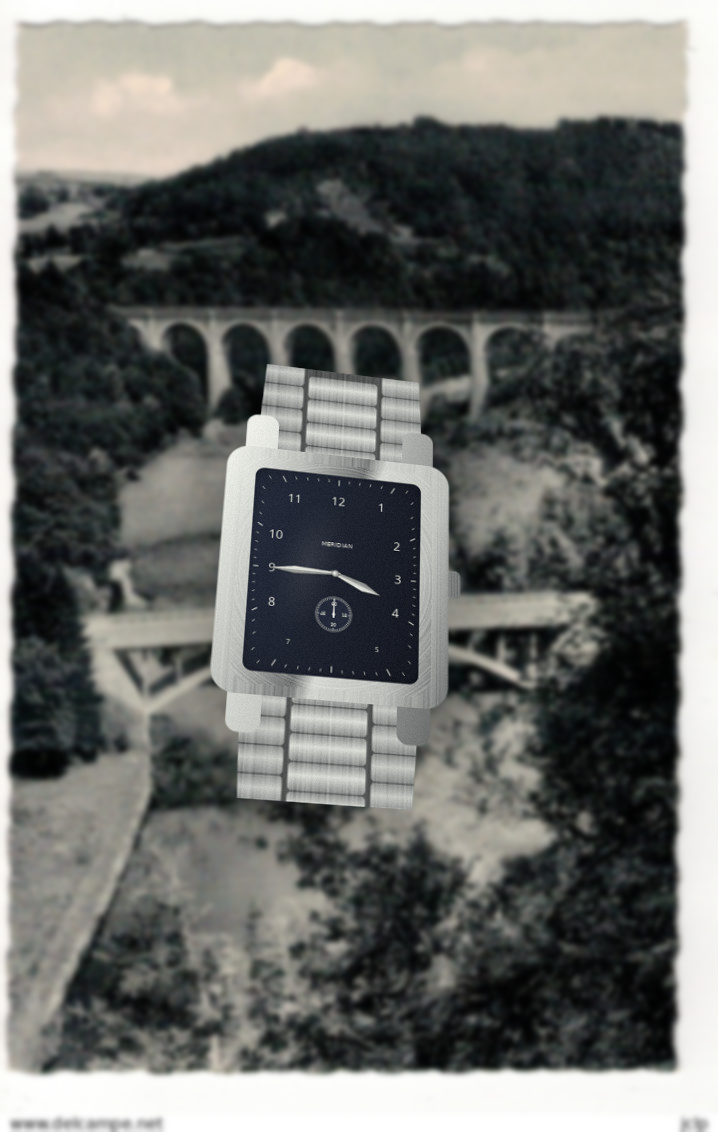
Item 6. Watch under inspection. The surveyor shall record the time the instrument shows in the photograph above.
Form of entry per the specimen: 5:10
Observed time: 3:45
